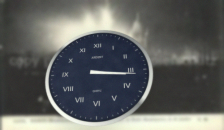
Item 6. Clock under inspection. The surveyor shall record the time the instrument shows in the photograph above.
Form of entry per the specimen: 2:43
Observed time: 3:16
